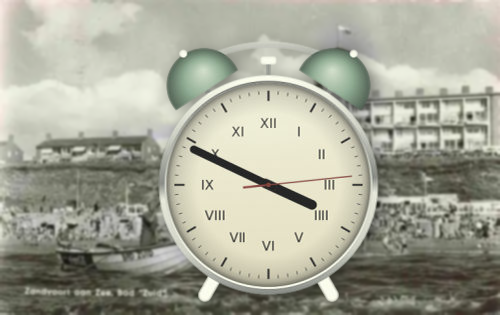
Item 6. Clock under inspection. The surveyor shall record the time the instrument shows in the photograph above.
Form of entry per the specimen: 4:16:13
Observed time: 3:49:14
